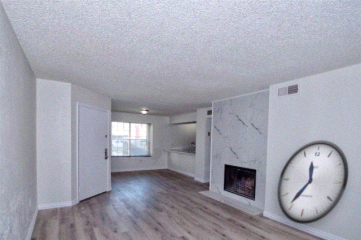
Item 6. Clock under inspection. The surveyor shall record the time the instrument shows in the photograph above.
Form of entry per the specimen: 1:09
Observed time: 11:36
